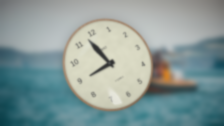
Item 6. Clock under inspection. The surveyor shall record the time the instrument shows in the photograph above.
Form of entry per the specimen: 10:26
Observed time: 8:58
